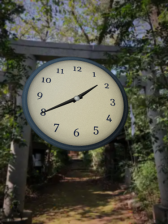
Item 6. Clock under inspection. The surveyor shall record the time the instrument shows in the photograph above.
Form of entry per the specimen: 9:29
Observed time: 1:40
